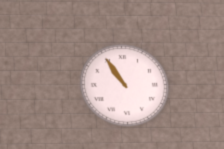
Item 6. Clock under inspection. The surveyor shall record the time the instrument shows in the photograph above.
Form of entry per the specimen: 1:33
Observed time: 10:55
